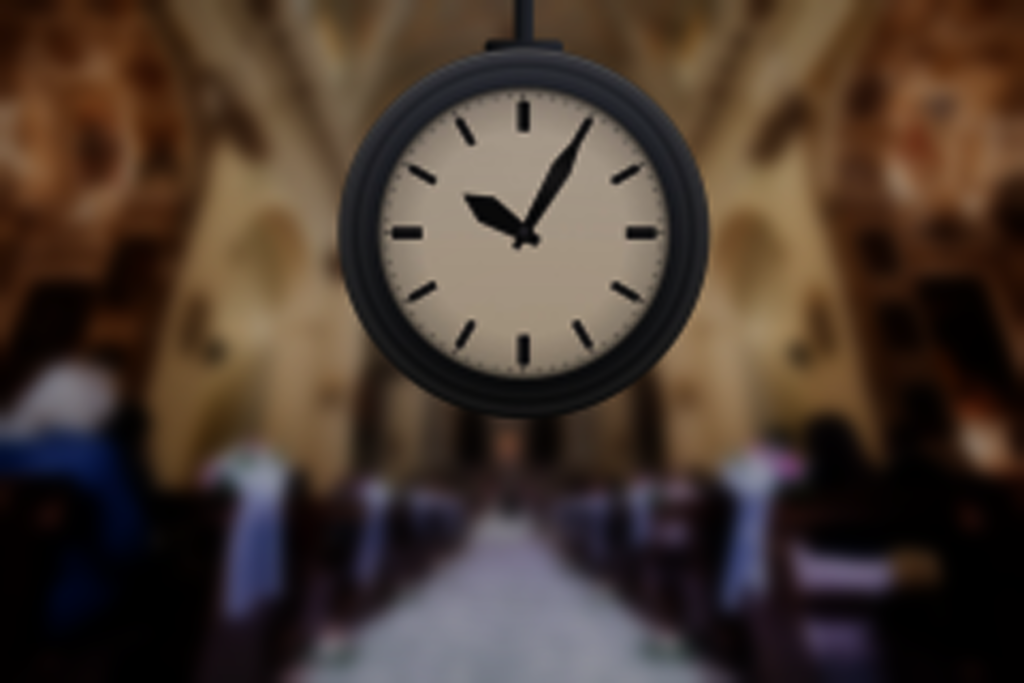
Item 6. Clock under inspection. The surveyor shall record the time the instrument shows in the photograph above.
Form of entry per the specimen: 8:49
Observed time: 10:05
